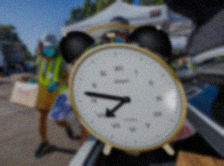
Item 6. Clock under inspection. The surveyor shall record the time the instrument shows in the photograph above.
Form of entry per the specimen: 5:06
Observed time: 7:47
